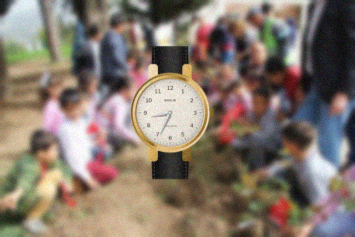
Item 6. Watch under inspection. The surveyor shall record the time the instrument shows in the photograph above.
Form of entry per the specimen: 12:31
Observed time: 8:34
